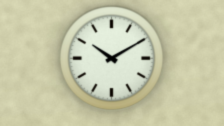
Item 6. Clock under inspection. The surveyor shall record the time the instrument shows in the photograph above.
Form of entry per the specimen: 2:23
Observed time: 10:10
